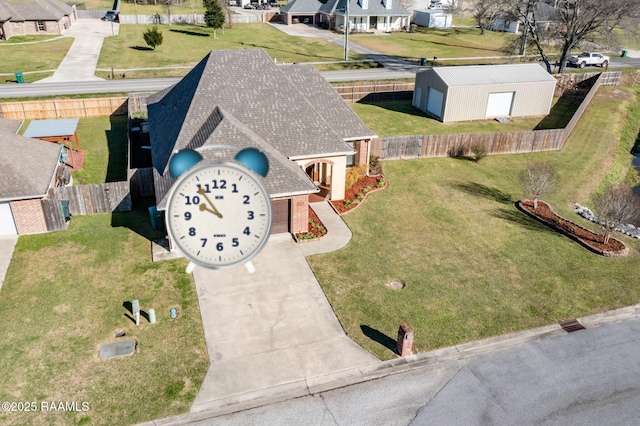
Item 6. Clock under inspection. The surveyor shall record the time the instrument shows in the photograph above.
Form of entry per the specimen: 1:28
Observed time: 9:54
